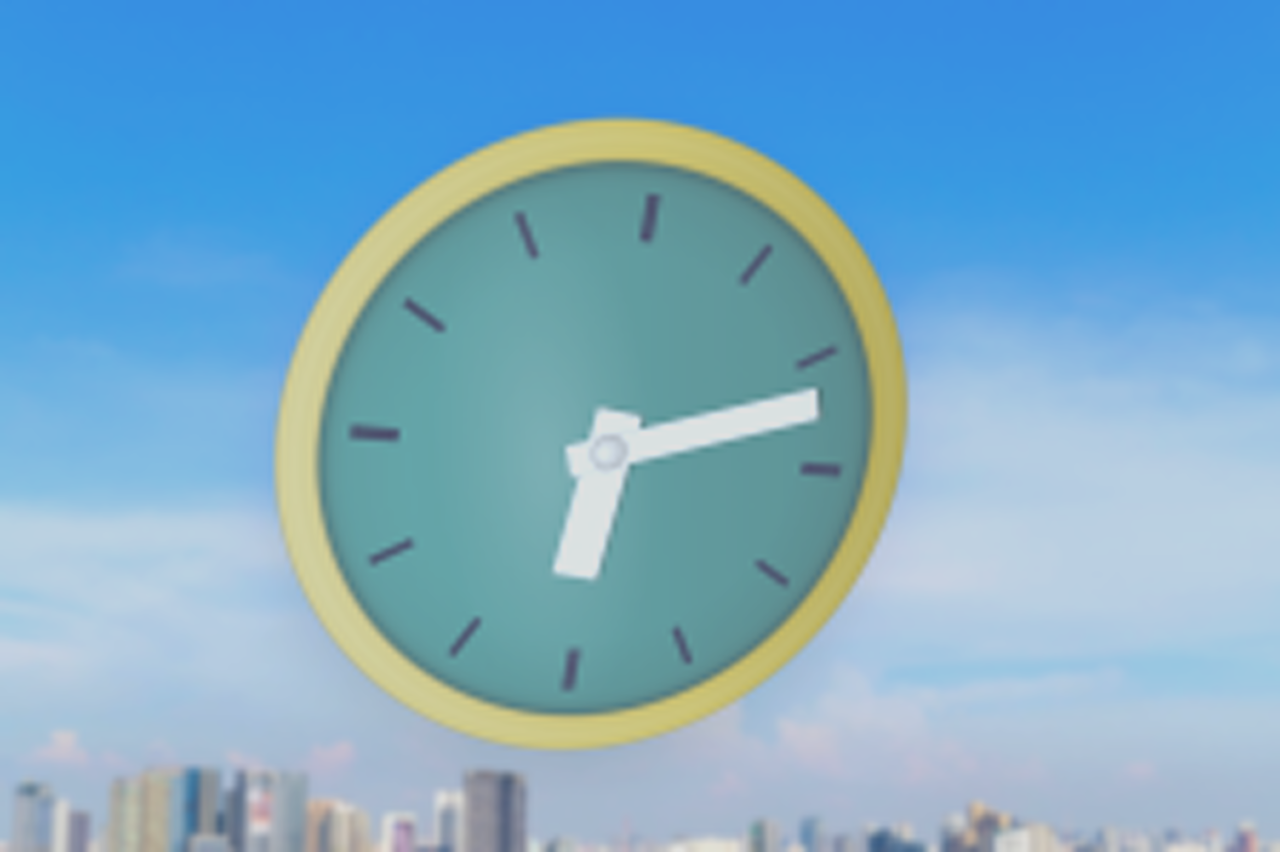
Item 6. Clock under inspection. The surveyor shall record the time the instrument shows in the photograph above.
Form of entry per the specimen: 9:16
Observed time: 6:12
